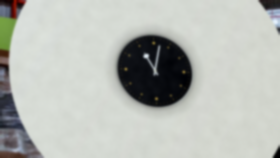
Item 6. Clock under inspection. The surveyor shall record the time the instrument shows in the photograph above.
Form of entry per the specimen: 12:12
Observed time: 11:02
